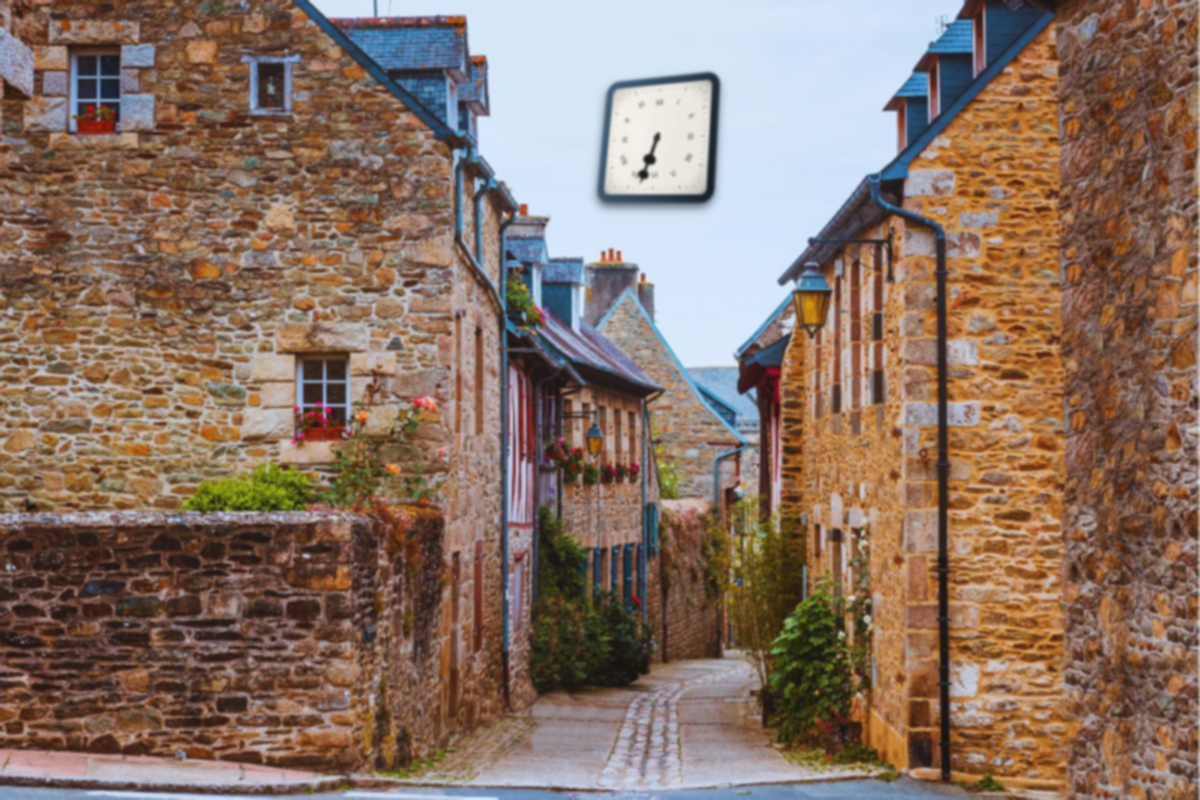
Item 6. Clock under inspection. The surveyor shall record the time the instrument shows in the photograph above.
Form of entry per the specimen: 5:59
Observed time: 6:33
